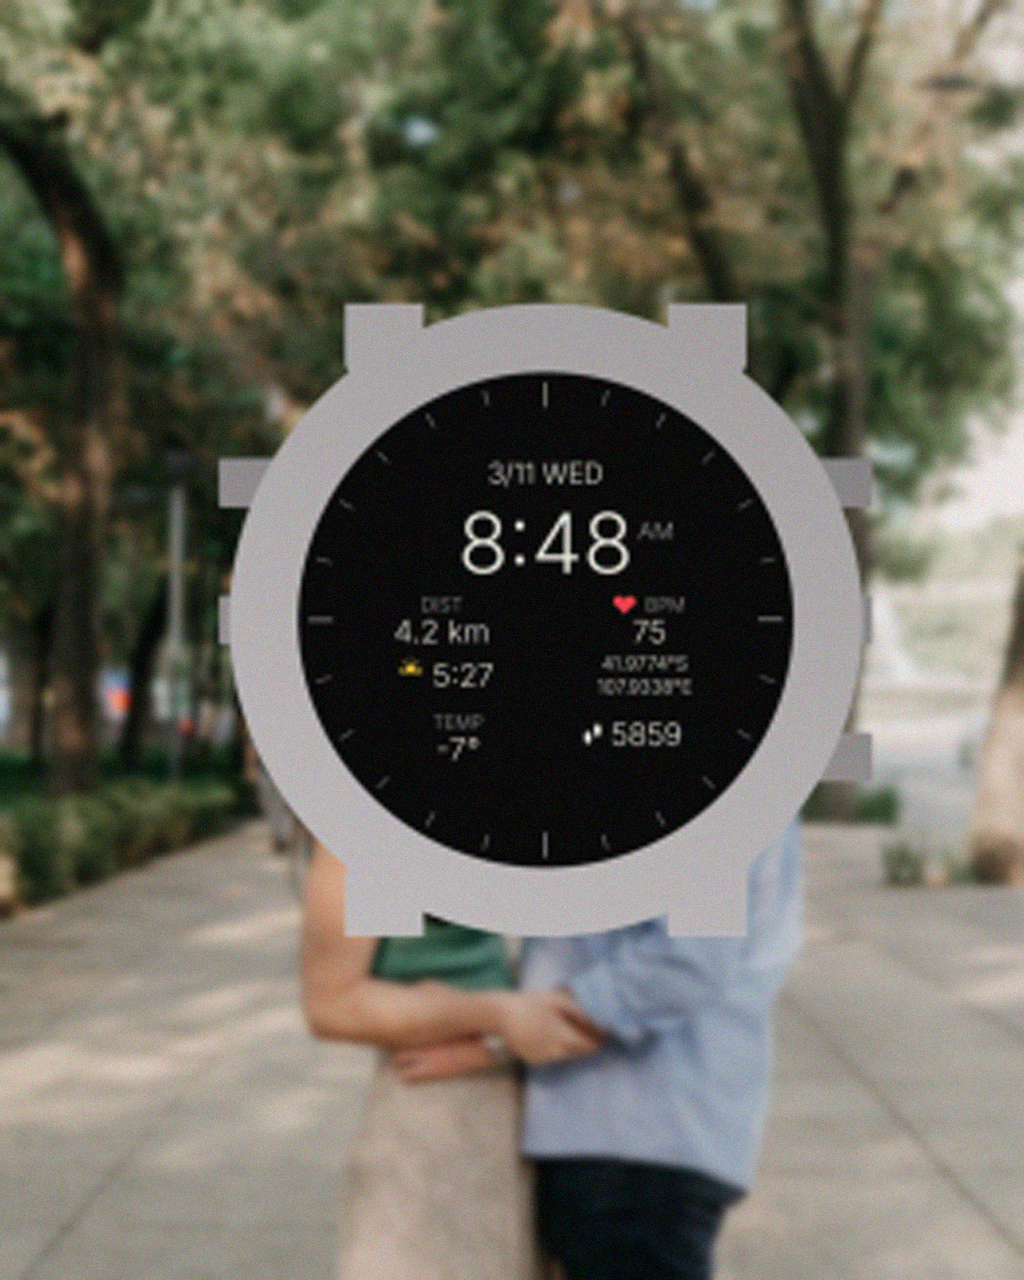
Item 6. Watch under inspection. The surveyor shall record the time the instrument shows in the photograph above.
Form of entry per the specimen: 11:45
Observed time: 8:48
